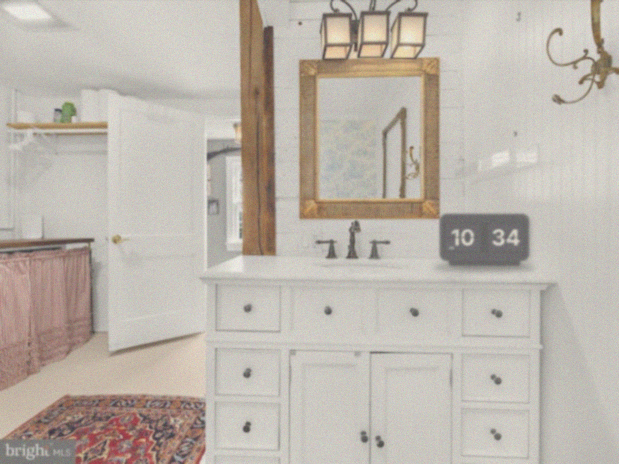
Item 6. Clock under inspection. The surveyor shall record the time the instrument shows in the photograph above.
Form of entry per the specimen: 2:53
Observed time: 10:34
